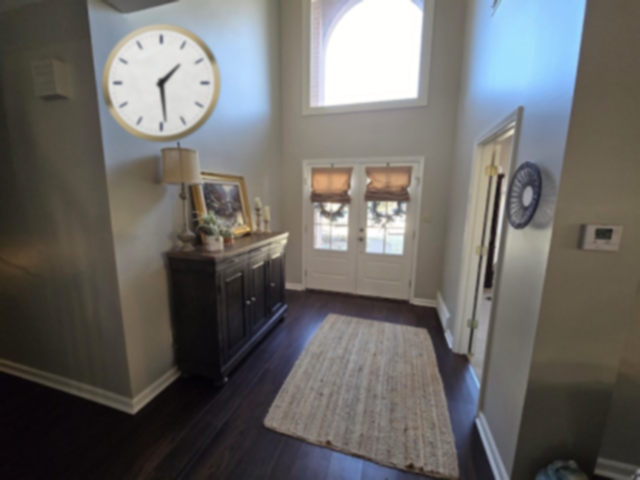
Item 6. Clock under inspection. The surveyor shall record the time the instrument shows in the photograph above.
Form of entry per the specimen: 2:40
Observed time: 1:29
